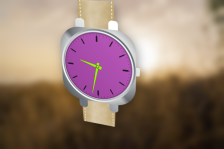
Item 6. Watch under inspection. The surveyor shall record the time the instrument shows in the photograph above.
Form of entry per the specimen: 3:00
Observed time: 9:32
